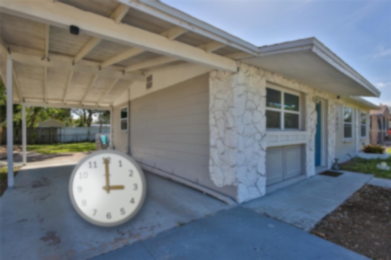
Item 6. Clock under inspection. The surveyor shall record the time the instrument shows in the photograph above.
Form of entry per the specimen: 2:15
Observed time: 3:00
